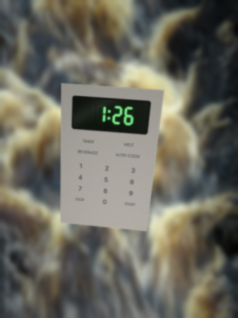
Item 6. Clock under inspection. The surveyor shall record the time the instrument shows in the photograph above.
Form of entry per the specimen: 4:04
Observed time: 1:26
